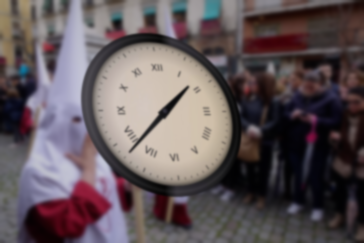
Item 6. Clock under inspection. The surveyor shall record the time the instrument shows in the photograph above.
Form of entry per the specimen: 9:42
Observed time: 1:38
